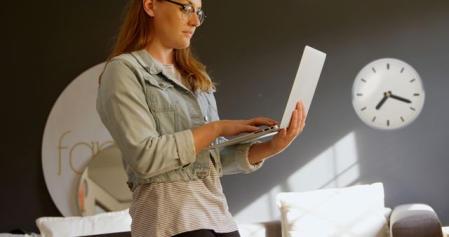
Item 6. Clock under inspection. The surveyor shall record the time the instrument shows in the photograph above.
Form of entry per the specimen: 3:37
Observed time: 7:18
